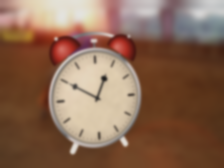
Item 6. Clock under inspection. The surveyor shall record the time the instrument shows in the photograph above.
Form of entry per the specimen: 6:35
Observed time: 12:50
